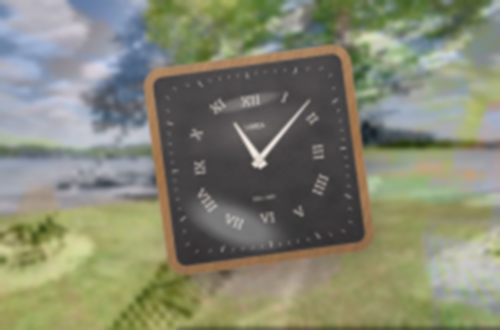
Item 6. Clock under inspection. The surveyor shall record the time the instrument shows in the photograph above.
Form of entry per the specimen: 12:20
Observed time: 11:08
